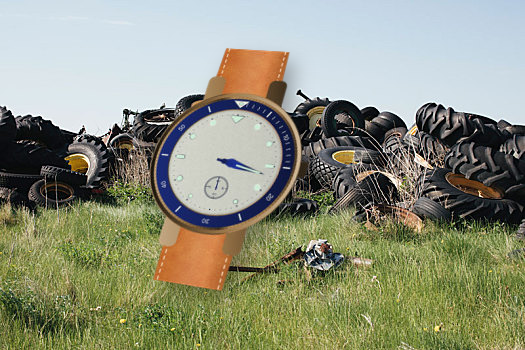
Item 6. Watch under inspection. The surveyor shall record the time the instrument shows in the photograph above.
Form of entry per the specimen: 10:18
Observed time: 3:17
